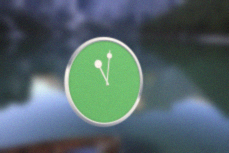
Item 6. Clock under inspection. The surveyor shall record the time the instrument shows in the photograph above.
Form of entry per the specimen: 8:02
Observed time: 11:01
